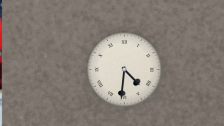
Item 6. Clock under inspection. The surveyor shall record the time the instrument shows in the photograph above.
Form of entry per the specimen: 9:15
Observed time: 4:31
